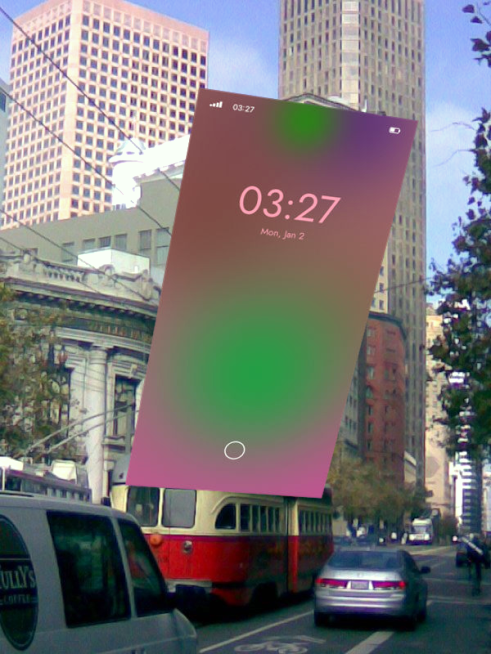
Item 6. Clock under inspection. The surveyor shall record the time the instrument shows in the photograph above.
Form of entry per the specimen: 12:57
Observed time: 3:27
